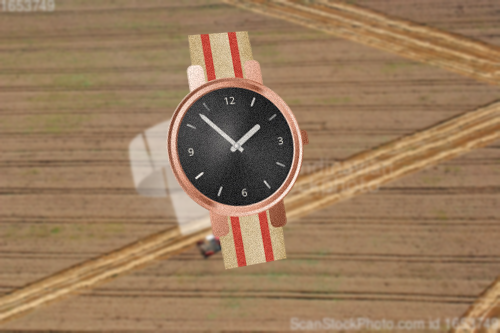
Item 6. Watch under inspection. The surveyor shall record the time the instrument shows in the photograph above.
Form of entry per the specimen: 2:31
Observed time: 1:53
